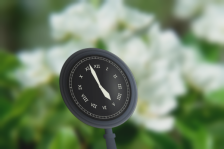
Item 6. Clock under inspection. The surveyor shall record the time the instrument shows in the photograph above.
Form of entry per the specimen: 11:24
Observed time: 4:57
